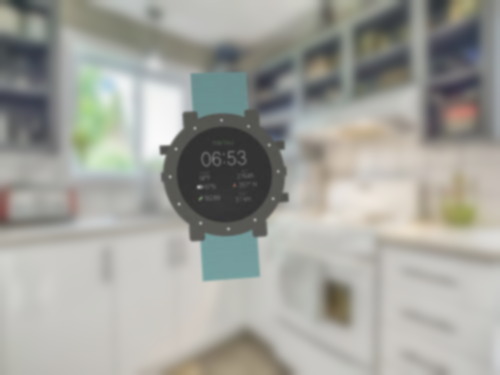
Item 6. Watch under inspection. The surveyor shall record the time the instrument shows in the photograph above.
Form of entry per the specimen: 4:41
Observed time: 6:53
